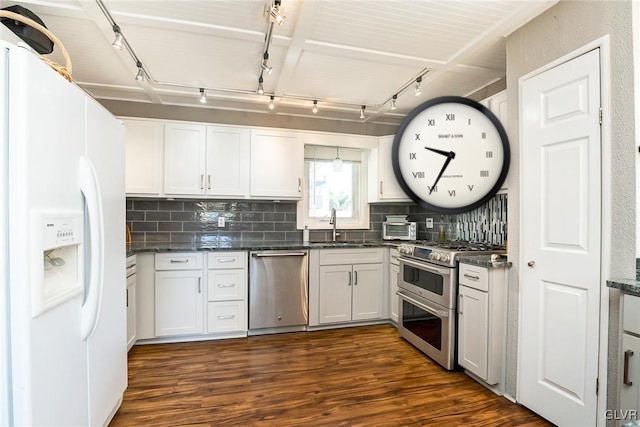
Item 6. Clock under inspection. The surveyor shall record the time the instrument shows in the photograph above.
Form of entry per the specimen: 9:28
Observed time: 9:35
